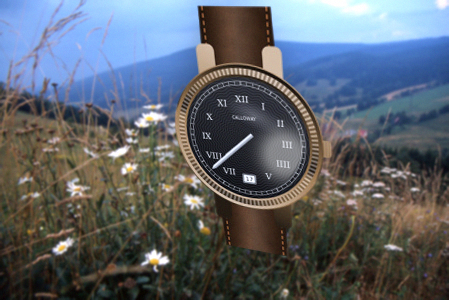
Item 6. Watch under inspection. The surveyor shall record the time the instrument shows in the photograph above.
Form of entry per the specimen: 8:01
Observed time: 7:38
